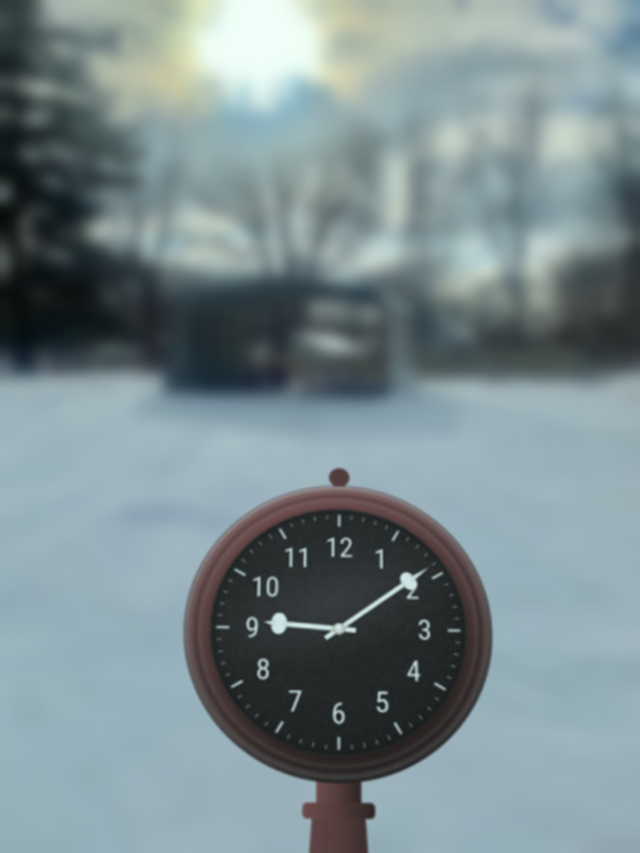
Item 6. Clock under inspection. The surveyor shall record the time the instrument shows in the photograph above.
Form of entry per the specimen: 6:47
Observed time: 9:09
